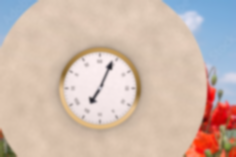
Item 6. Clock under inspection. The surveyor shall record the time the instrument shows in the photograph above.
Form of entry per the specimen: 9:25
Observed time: 7:04
